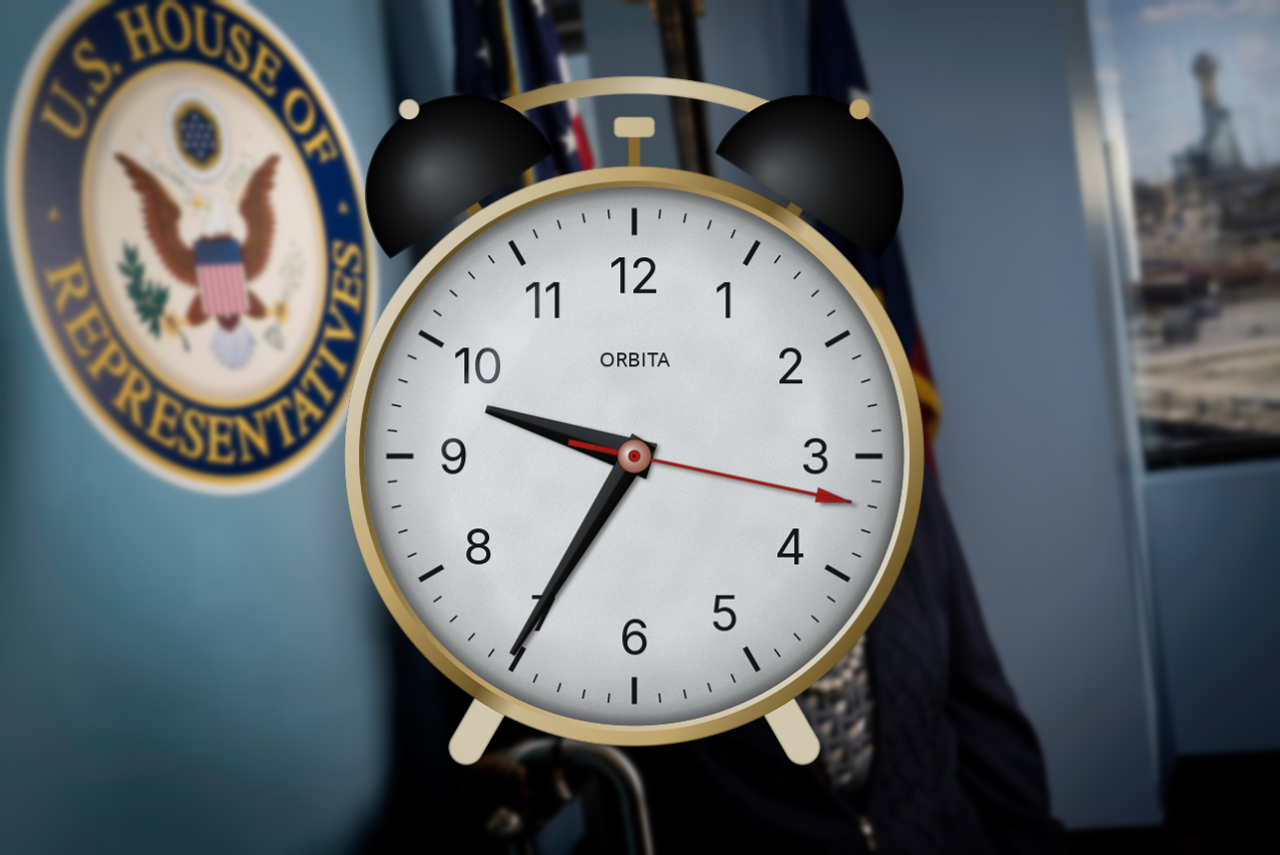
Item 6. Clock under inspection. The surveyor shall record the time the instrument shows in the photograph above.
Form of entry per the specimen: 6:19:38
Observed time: 9:35:17
